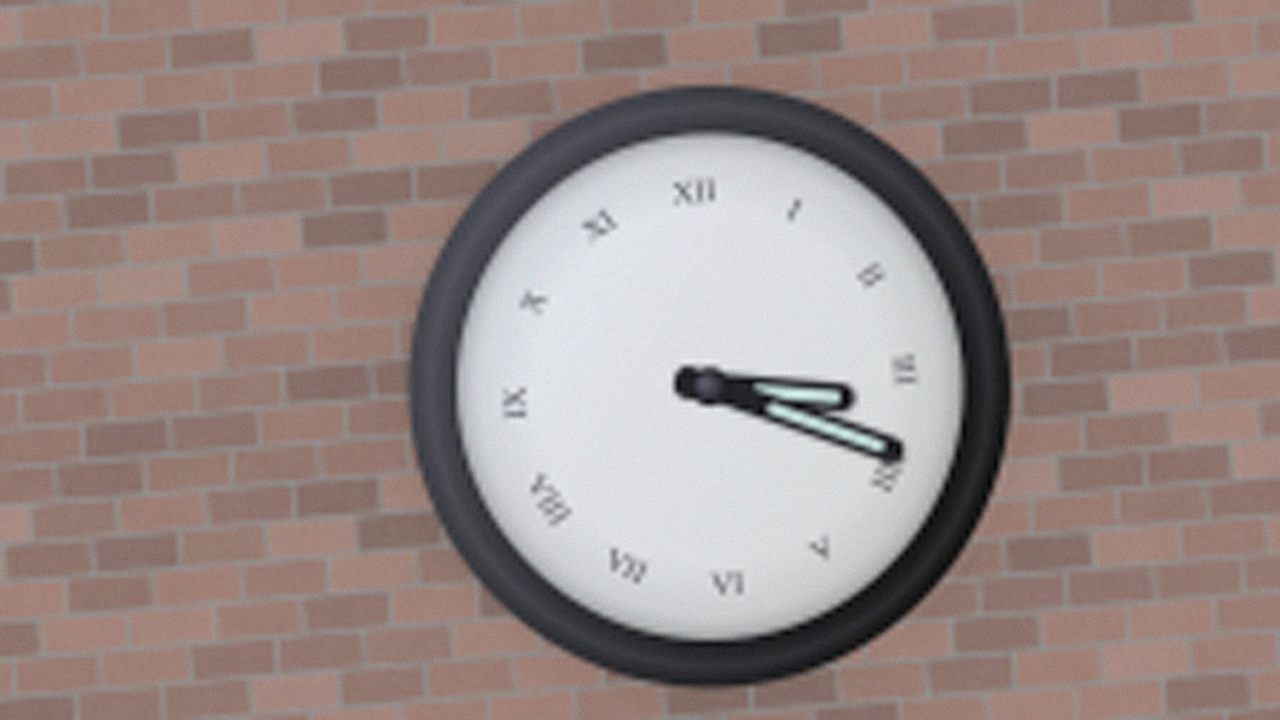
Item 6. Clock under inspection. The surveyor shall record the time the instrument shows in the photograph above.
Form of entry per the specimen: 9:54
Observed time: 3:19
